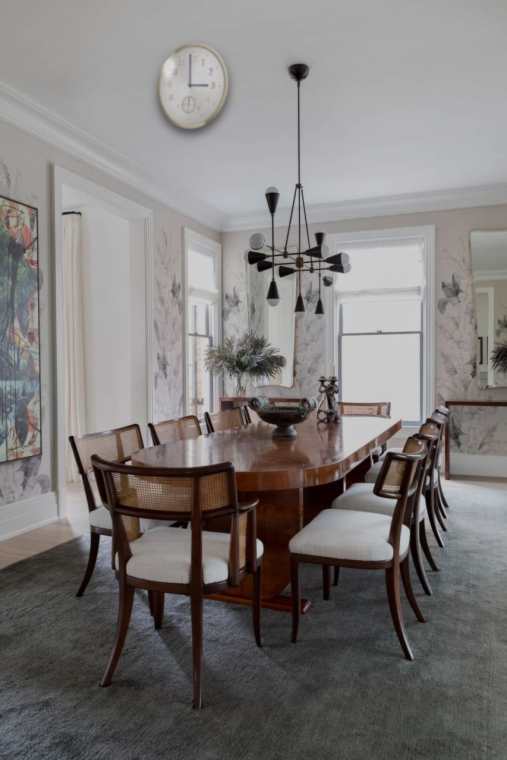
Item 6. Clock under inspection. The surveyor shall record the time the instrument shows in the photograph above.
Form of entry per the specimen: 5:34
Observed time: 2:59
